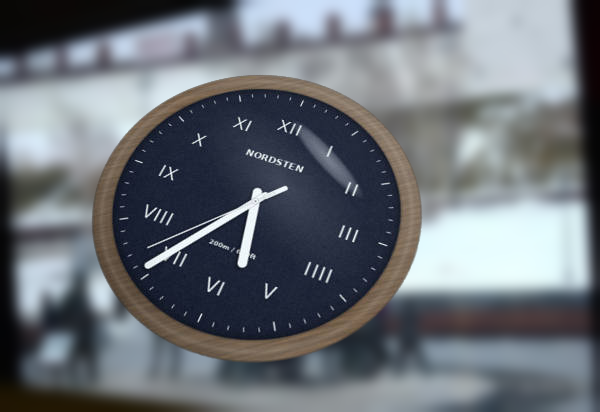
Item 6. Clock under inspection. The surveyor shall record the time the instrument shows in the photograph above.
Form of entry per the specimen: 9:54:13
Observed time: 5:35:37
